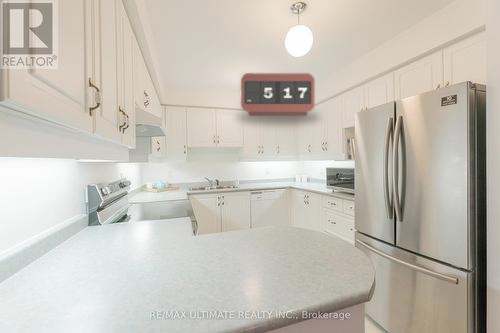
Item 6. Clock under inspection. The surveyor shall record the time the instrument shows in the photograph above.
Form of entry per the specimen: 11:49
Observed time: 5:17
